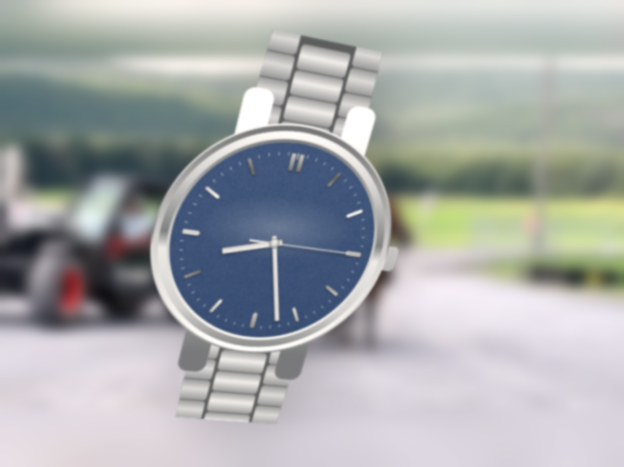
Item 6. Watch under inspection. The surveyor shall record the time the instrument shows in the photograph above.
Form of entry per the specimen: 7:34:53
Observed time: 8:27:15
